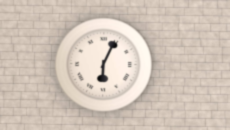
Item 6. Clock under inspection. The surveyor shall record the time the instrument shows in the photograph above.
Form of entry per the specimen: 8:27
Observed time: 6:04
